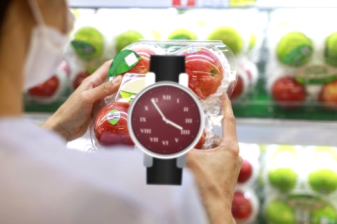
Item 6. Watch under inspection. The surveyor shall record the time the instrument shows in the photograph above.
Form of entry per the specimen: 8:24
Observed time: 3:54
